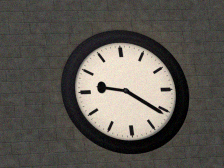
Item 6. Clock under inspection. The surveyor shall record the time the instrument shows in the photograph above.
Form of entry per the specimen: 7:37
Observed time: 9:21
